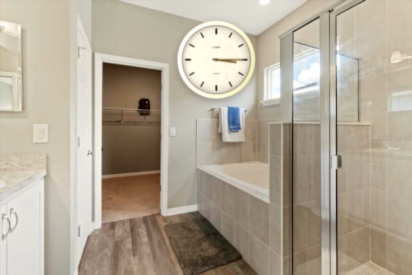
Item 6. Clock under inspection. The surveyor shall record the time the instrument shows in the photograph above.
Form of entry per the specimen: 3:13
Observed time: 3:15
